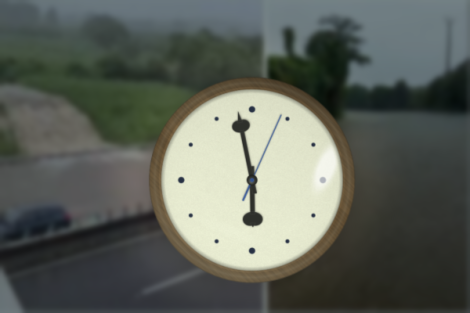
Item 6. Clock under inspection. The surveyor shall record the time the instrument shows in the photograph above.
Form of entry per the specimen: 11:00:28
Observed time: 5:58:04
